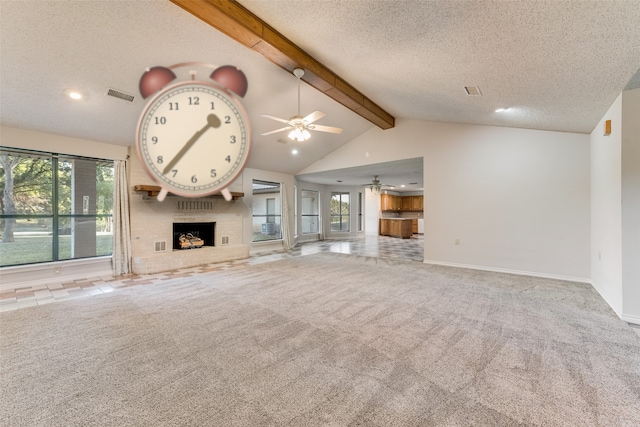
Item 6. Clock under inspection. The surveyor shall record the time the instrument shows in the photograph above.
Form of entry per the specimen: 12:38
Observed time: 1:37
